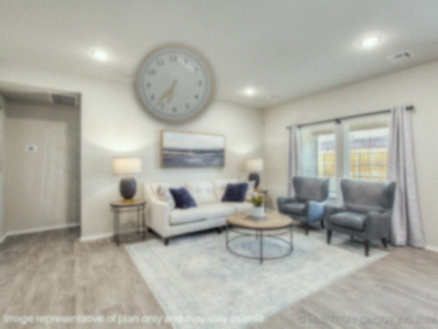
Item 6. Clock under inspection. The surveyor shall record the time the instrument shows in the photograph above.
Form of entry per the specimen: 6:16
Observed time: 6:37
